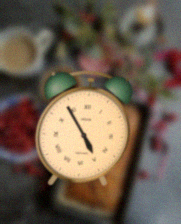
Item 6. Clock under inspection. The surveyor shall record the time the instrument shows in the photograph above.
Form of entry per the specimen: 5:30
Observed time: 4:54
